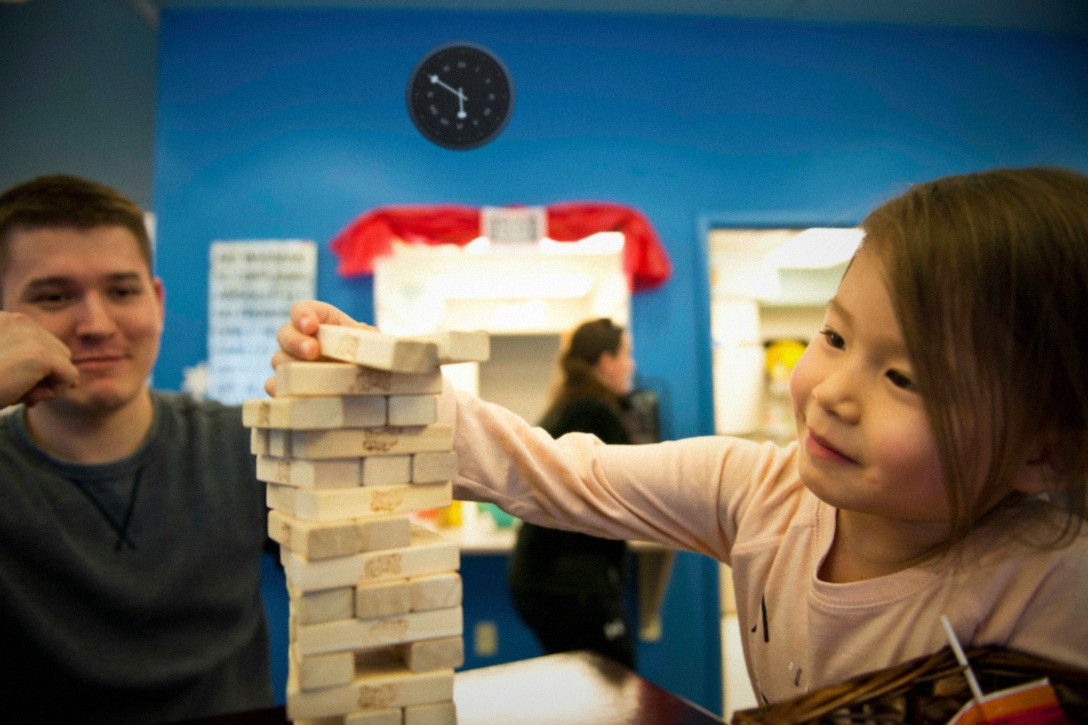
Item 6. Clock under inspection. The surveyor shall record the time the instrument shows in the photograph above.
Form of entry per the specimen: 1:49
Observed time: 5:50
